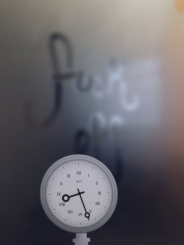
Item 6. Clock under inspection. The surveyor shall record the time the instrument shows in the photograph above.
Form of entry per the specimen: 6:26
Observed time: 8:27
